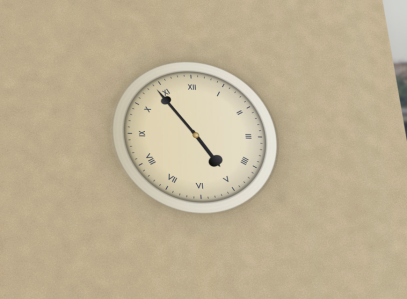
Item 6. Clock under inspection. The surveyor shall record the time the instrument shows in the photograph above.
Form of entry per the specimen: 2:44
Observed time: 4:54
